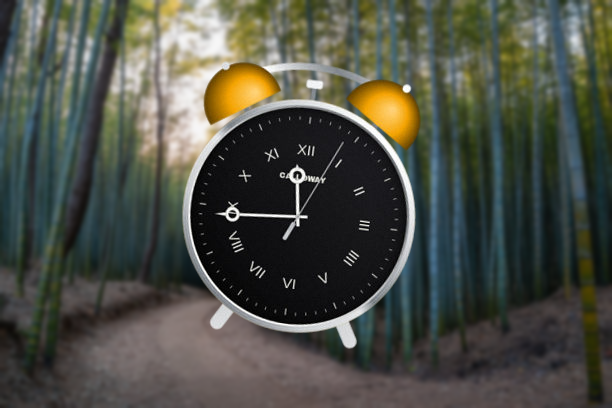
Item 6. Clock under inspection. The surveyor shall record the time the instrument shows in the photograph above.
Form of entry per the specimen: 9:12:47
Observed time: 11:44:04
